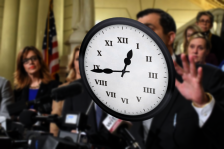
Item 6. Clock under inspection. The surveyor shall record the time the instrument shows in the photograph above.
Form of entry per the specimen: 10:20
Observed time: 12:44
